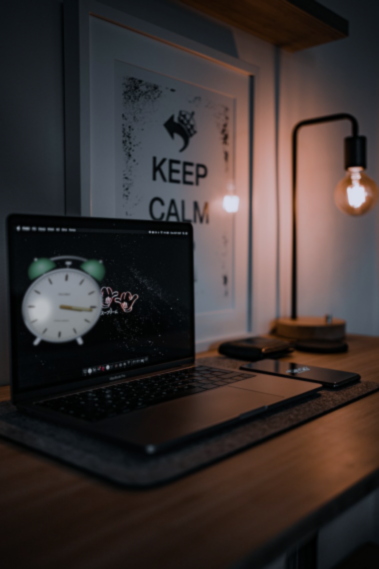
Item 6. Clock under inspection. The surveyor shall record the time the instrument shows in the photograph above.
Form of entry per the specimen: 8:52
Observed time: 3:16
